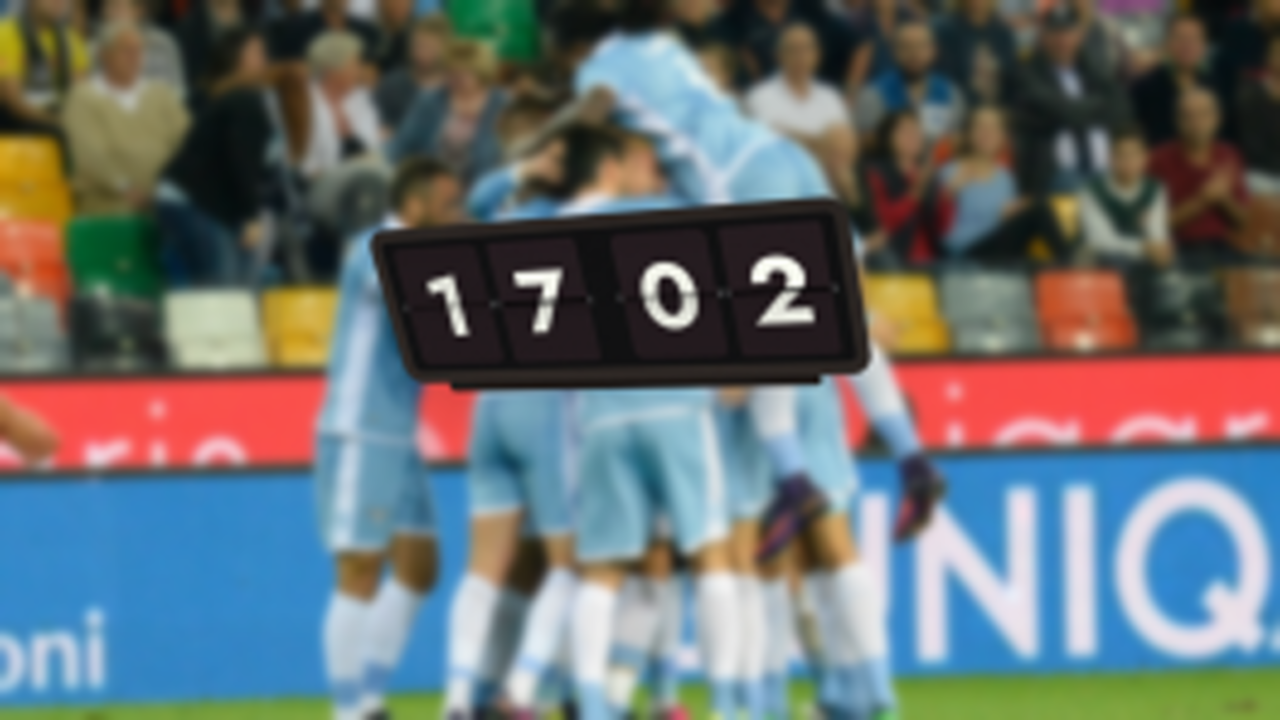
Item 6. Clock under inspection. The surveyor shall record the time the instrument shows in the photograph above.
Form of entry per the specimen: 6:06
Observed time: 17:02
